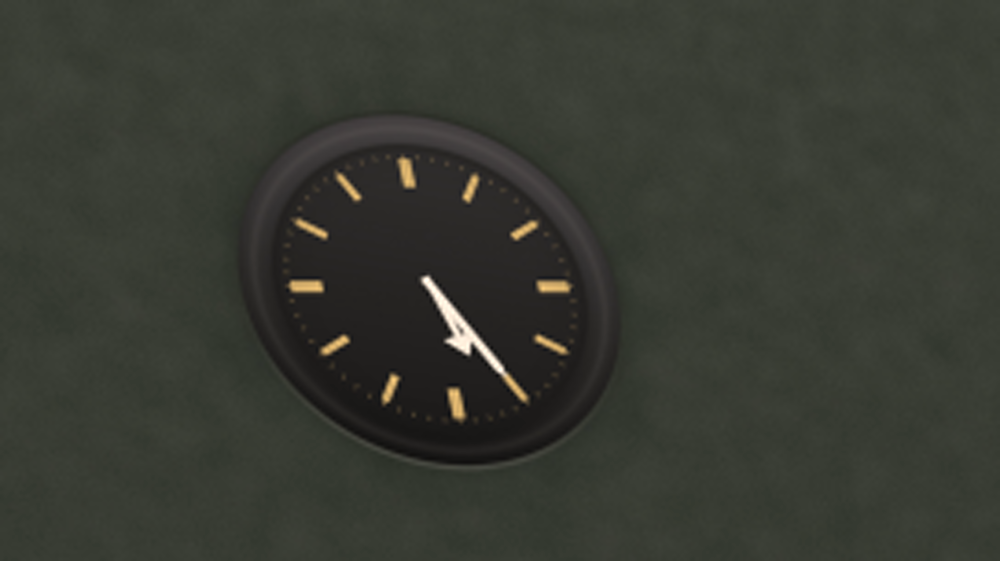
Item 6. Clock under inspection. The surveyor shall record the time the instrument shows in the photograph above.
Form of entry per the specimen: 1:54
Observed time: 5:25
